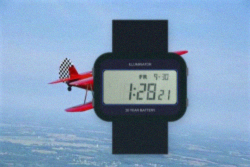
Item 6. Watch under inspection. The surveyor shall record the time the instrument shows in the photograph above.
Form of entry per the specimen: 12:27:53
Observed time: 1:28:21
